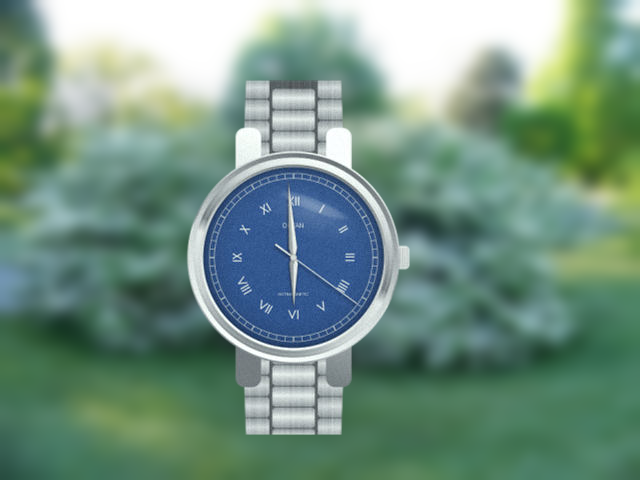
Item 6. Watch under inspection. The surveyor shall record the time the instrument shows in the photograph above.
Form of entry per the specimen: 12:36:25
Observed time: 5:59:21
